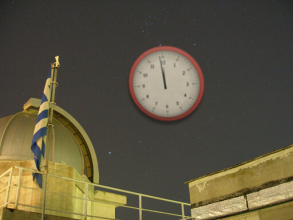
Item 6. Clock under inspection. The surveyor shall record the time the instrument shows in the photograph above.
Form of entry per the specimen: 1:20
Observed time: 11:59
